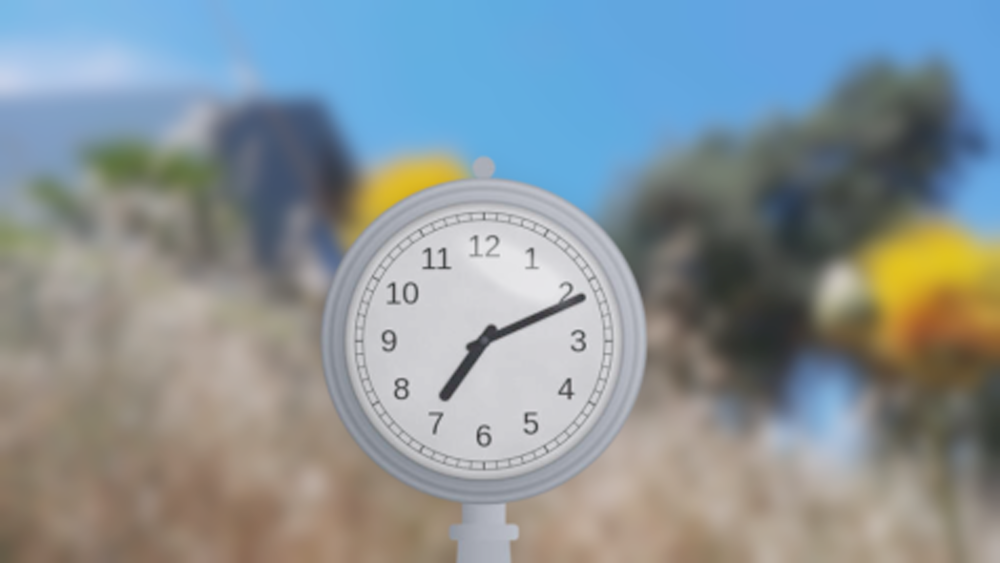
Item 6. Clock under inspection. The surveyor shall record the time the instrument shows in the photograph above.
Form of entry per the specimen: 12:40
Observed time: 7:11
